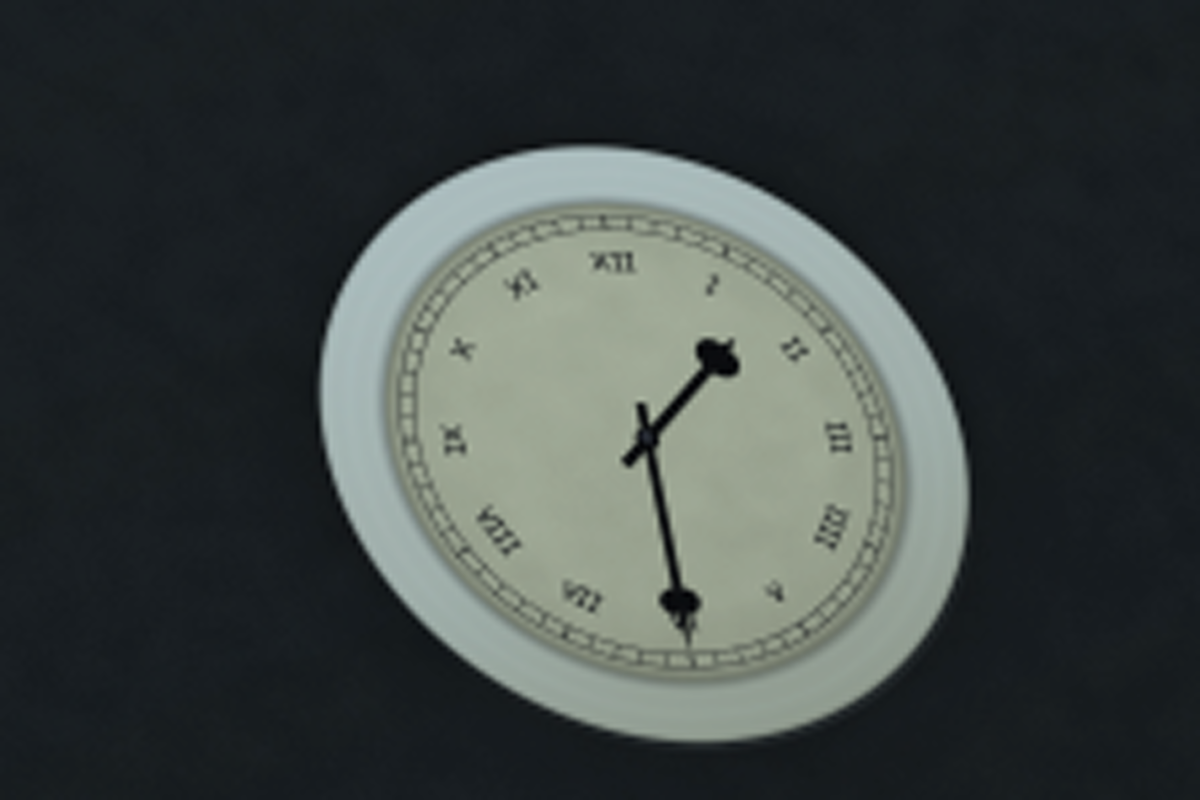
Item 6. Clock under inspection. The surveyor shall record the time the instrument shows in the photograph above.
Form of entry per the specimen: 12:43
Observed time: 1:30
